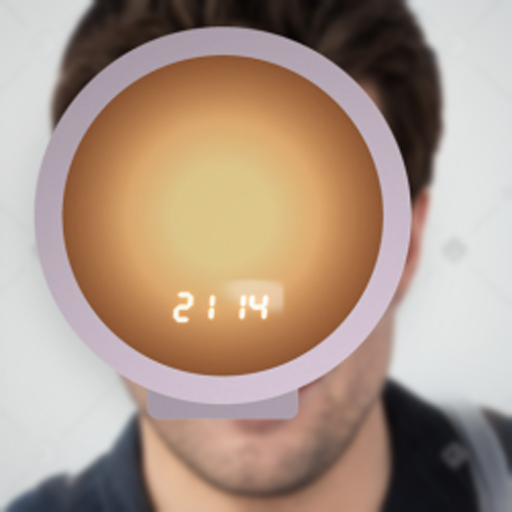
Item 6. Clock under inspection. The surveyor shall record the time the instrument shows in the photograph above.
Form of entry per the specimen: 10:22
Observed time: 21:14
